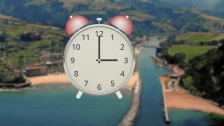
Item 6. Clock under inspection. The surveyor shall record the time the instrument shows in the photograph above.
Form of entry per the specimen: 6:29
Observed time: 3:00
